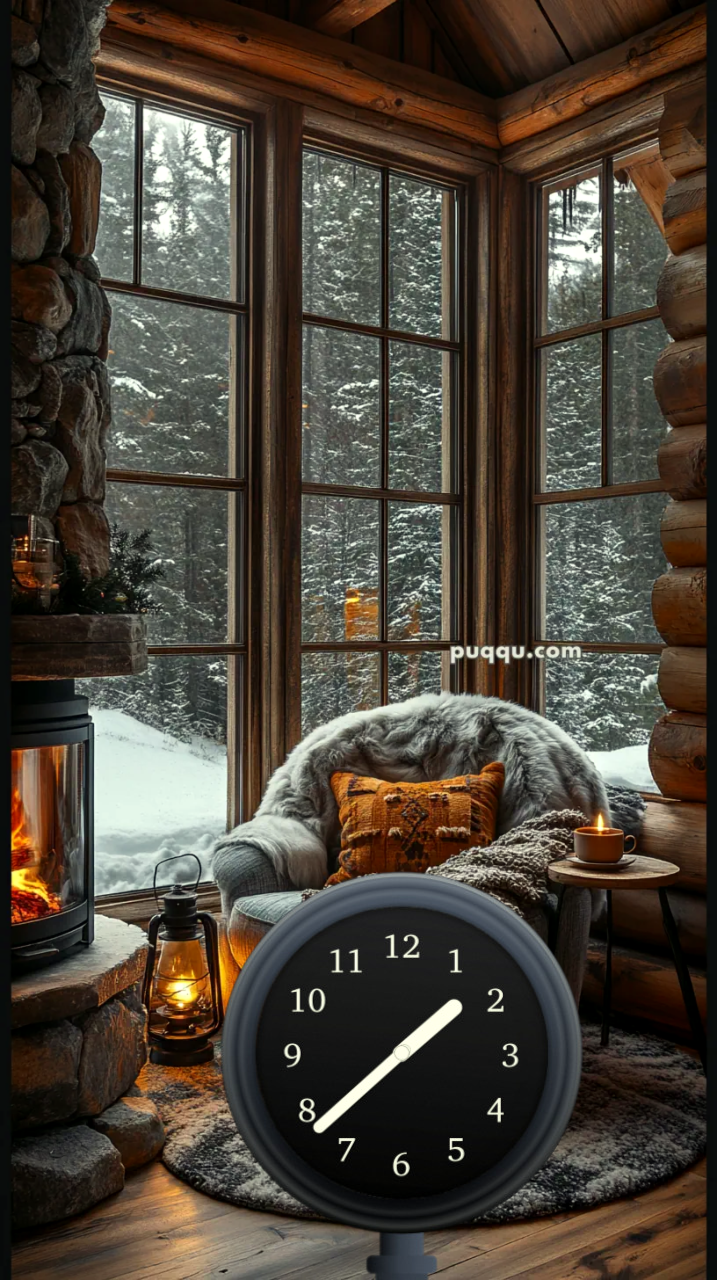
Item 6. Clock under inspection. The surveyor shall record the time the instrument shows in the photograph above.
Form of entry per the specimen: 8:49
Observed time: 1:38
